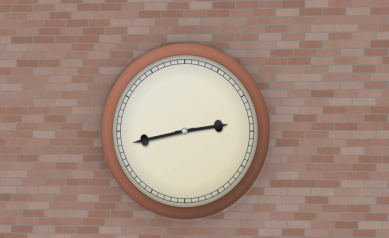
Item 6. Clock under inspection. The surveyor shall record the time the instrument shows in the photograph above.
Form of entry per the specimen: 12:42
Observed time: 2:43
